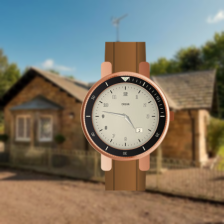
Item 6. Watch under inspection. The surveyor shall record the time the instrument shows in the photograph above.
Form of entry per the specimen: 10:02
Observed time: 4:47
